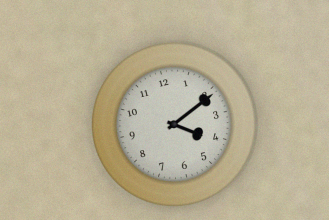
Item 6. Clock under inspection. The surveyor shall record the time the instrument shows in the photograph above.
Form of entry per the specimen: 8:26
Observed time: 4:11
